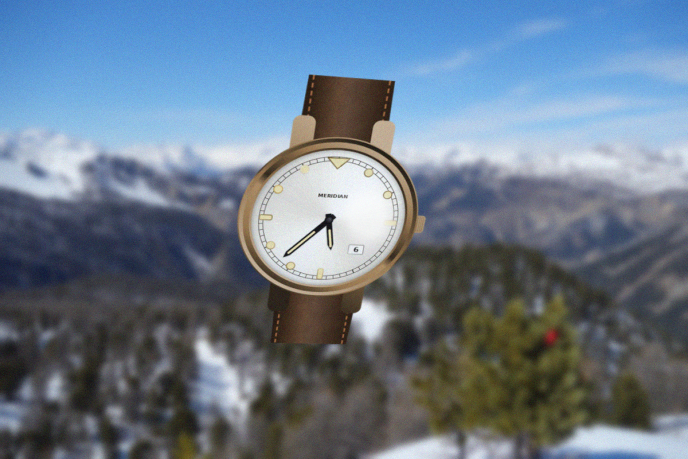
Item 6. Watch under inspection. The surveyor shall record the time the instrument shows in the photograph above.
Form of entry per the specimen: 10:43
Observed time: 5:37
